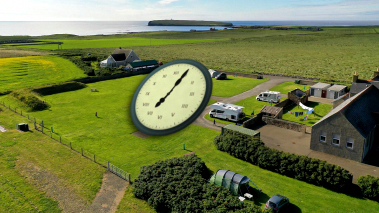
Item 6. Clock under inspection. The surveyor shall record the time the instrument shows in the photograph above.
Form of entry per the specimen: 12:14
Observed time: 7:04
